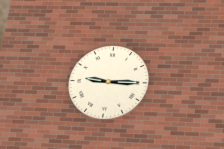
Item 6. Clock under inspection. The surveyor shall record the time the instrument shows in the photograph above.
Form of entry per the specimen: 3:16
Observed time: 9:15
